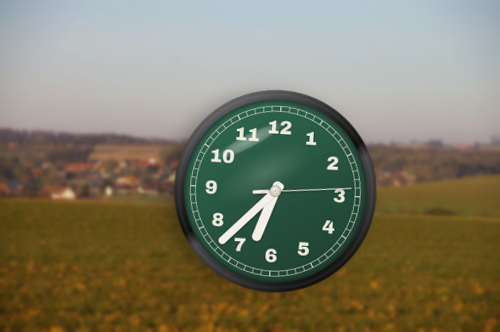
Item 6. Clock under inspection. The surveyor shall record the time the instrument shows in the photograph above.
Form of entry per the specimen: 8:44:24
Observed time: 6:37:14
